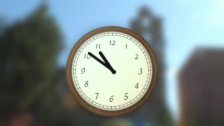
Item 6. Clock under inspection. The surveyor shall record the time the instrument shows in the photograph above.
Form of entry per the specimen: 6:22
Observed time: 10:51
